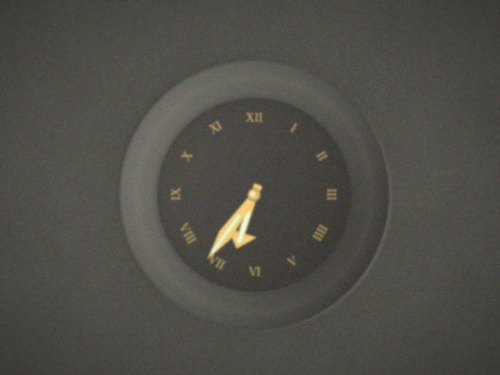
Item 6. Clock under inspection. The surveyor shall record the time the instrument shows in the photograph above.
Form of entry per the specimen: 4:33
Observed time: 6:36
